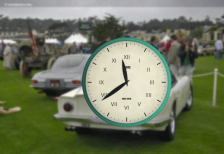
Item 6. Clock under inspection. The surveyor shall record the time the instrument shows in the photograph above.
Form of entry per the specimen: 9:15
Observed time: 11:39
